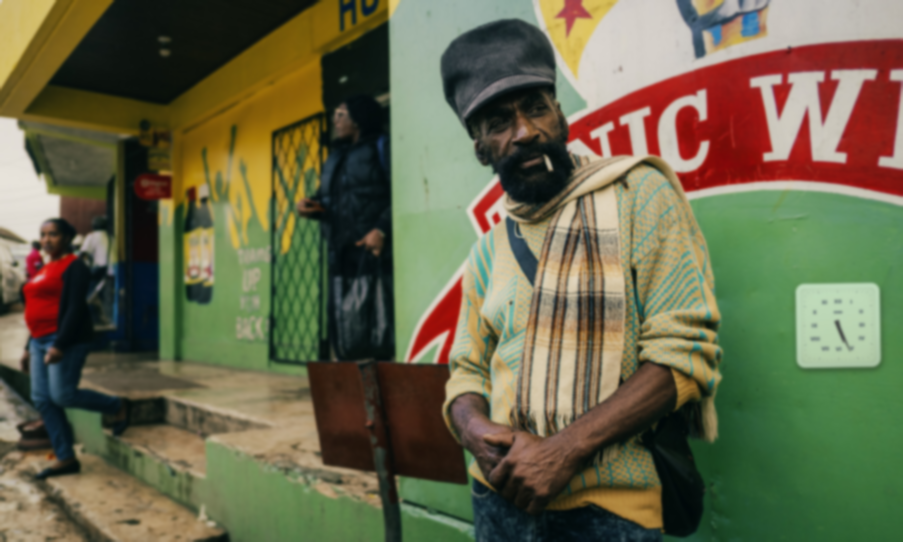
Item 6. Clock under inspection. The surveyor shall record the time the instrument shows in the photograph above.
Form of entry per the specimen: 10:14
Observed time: 5:26
